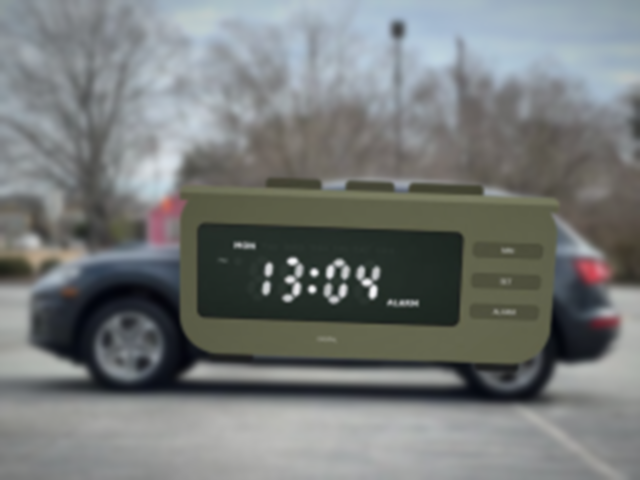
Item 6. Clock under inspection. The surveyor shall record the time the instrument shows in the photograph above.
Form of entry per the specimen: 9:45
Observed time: 13:04
